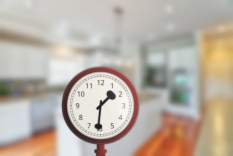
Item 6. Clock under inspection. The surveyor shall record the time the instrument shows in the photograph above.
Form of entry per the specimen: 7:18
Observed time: 1:31
